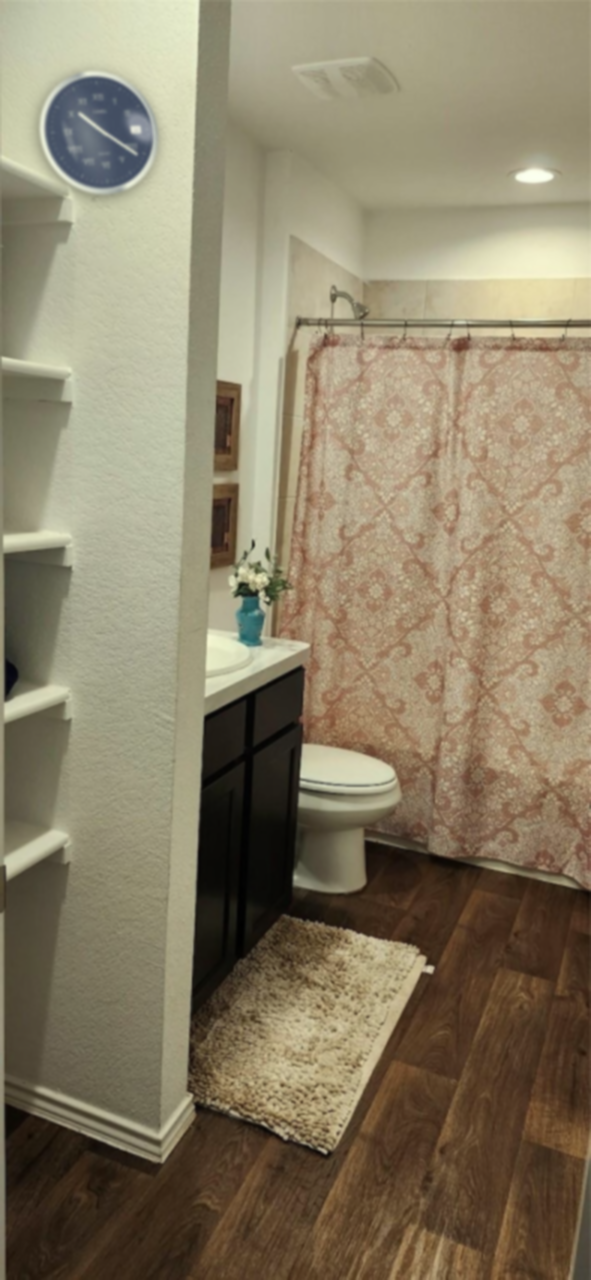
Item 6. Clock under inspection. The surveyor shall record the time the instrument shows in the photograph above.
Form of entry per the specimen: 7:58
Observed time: 10:21
